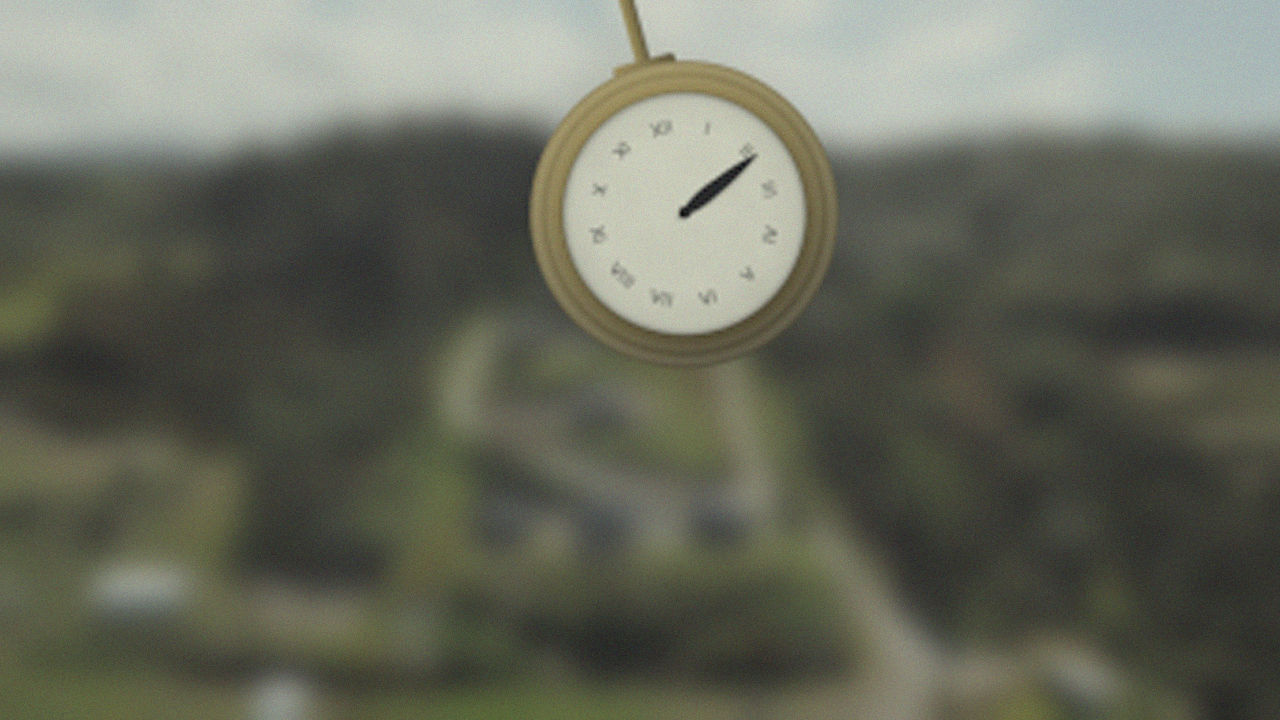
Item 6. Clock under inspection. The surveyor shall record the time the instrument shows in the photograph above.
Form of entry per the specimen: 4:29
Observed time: 2:11
